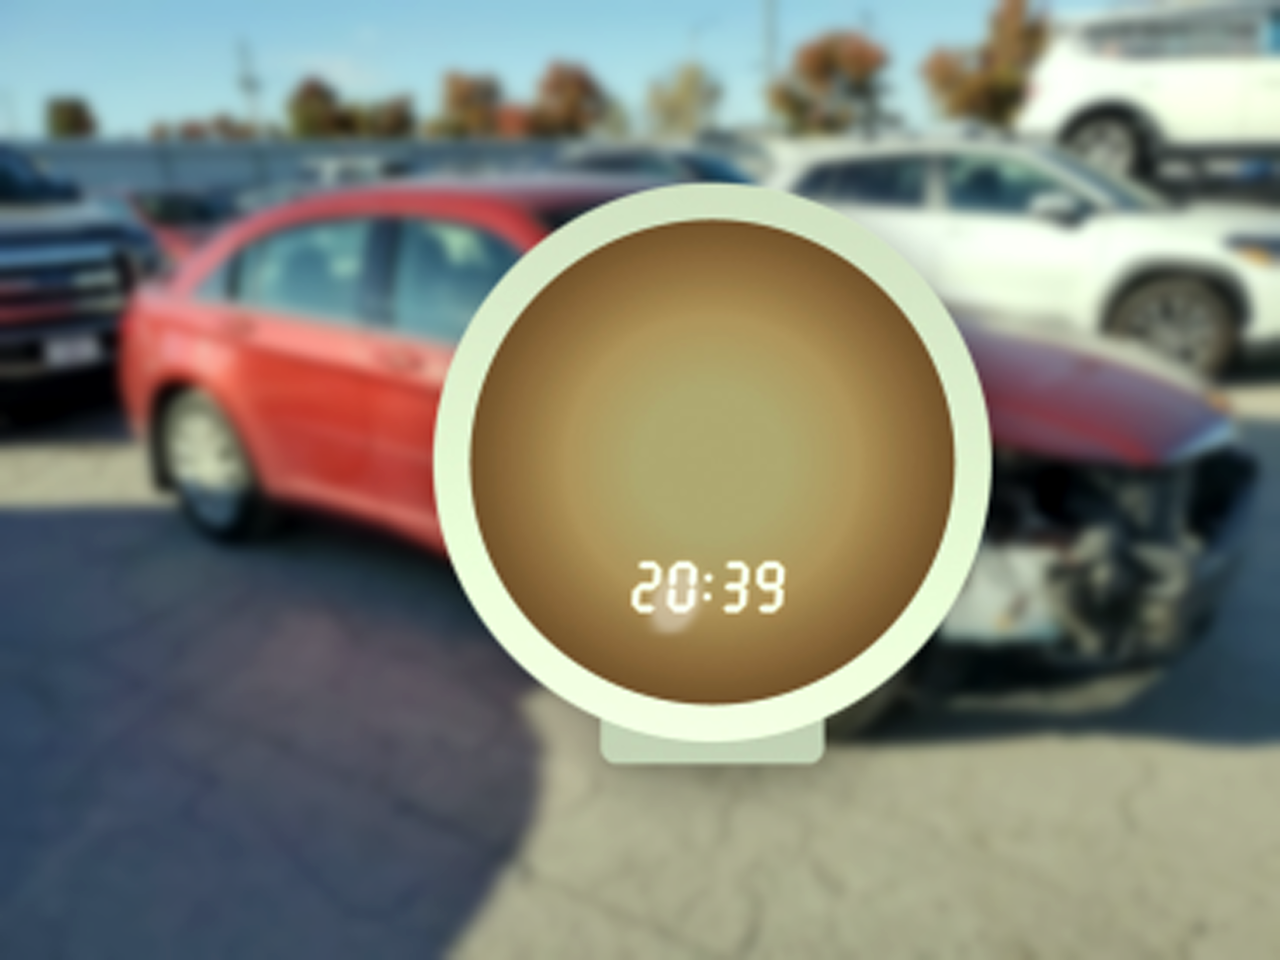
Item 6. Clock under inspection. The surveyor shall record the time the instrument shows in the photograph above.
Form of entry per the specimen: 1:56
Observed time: 20:39
